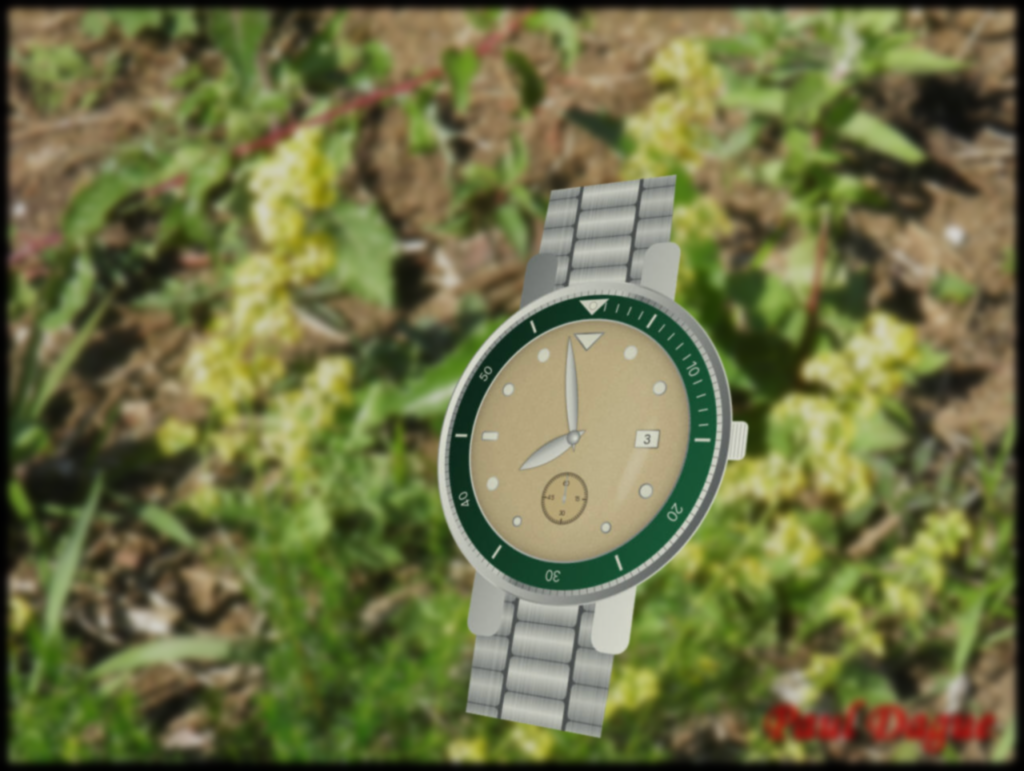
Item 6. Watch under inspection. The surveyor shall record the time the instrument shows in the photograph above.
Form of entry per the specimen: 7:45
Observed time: 7:58
